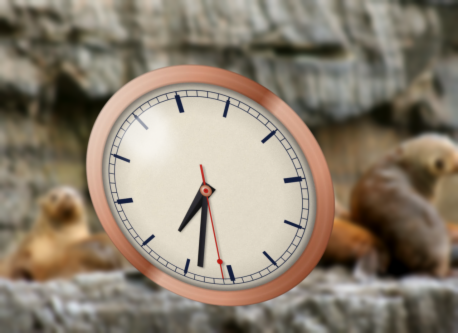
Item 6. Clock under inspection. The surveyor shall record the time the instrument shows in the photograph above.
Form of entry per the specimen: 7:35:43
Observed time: 7:33:31
